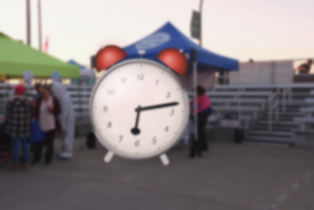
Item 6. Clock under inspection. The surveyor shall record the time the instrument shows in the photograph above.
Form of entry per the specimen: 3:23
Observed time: 6:13
